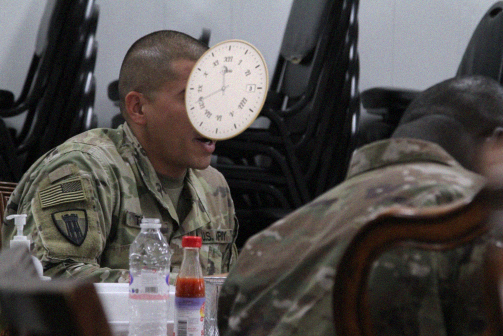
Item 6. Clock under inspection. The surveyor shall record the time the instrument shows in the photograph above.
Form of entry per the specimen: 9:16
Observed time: 11:41
